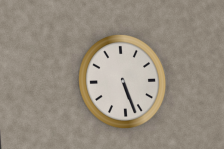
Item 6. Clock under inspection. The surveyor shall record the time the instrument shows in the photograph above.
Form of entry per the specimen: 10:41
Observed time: 5:27
